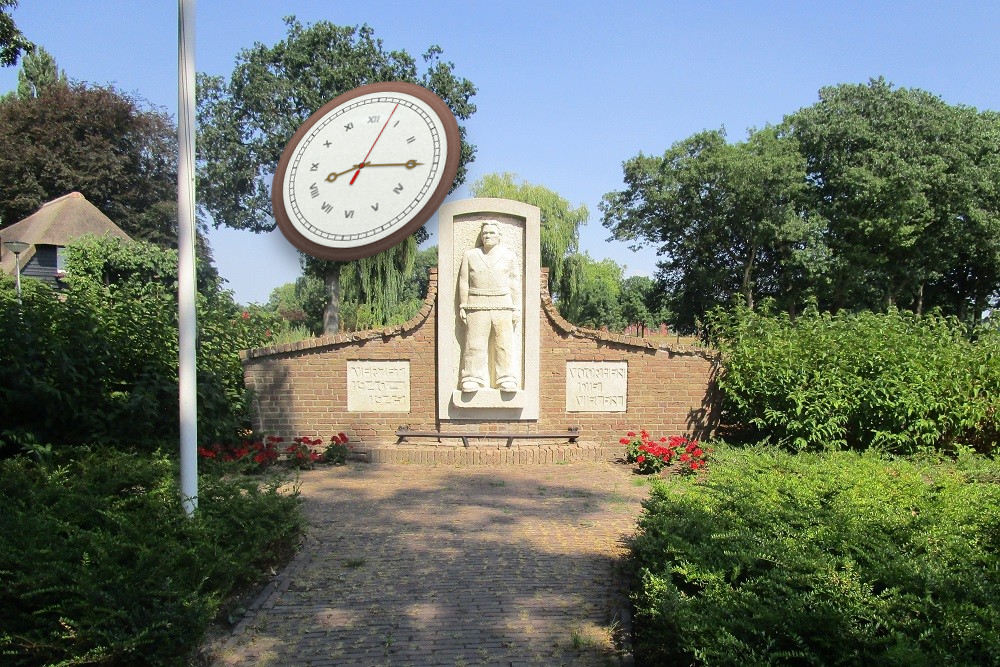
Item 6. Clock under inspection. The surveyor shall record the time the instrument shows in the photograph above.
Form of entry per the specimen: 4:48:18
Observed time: 8:15:03
